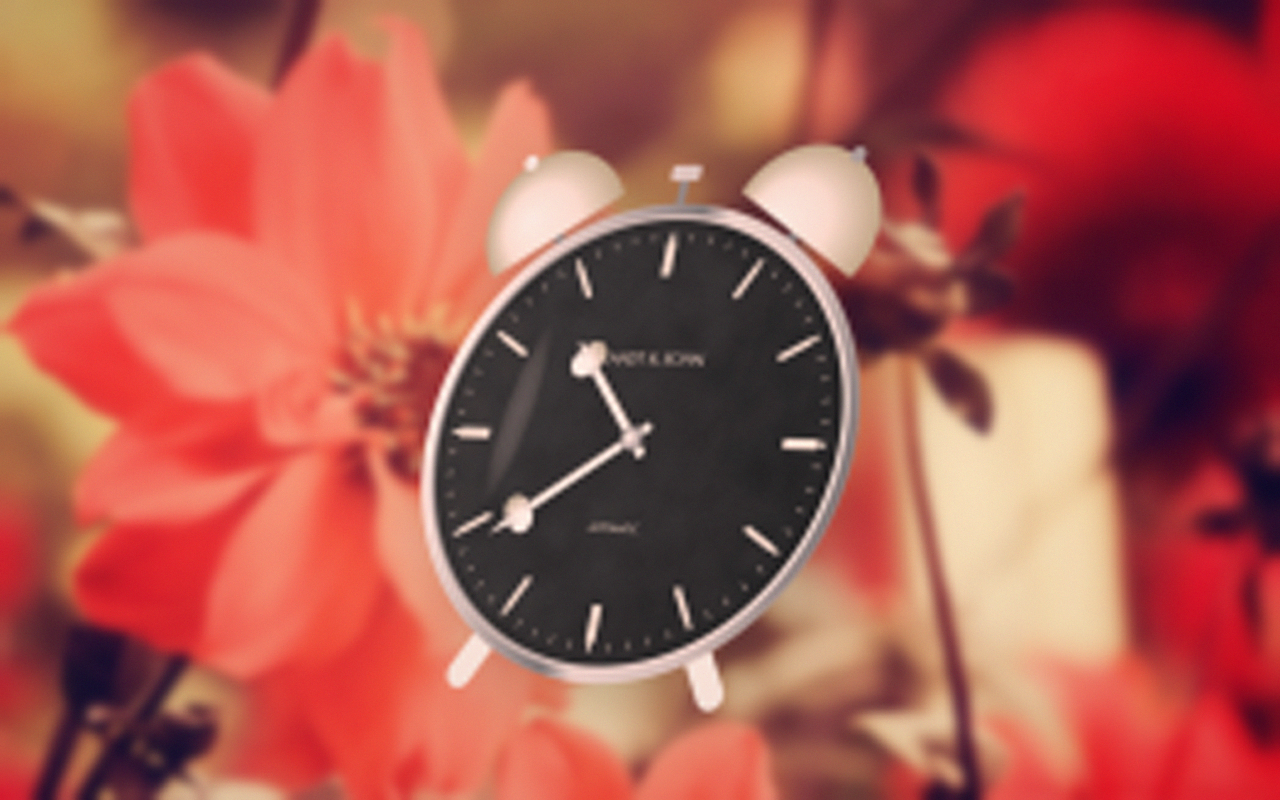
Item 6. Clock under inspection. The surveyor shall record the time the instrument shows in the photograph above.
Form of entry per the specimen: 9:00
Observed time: 10:39
